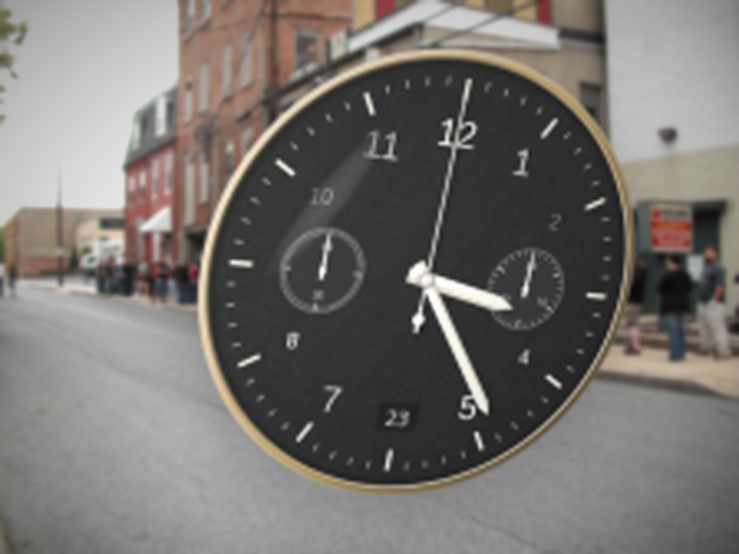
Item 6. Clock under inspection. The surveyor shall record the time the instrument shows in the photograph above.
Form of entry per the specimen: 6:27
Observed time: 3:24
